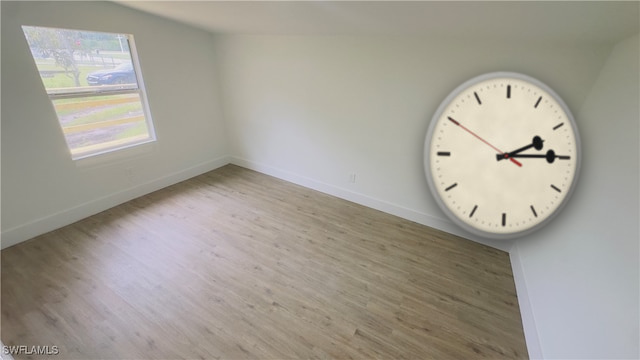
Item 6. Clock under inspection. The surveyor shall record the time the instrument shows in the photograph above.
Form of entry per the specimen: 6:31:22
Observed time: 2:14:50
